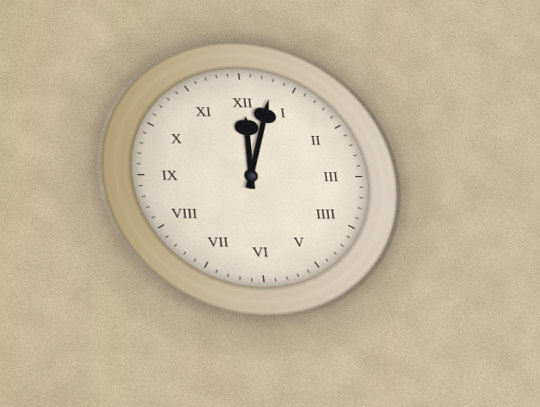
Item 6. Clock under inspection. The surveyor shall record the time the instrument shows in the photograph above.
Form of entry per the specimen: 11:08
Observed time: 12:03
